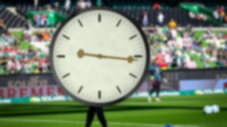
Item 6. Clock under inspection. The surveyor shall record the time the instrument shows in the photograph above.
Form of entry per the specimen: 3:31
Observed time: 9:16
